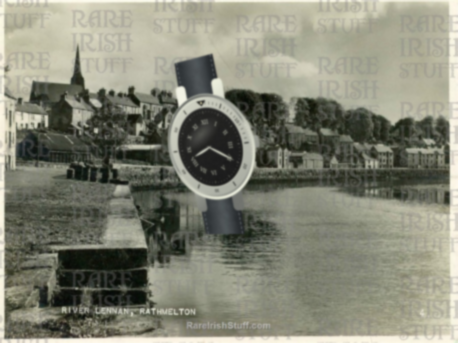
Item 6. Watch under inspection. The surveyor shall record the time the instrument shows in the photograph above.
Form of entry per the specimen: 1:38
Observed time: 8:20
